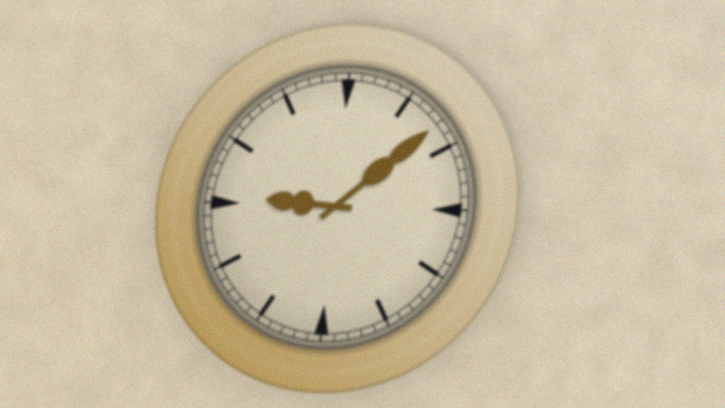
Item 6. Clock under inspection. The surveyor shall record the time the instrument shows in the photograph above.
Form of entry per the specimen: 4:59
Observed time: 9:08
